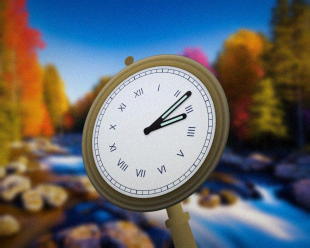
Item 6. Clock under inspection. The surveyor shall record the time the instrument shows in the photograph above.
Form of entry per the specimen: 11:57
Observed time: 3:12
